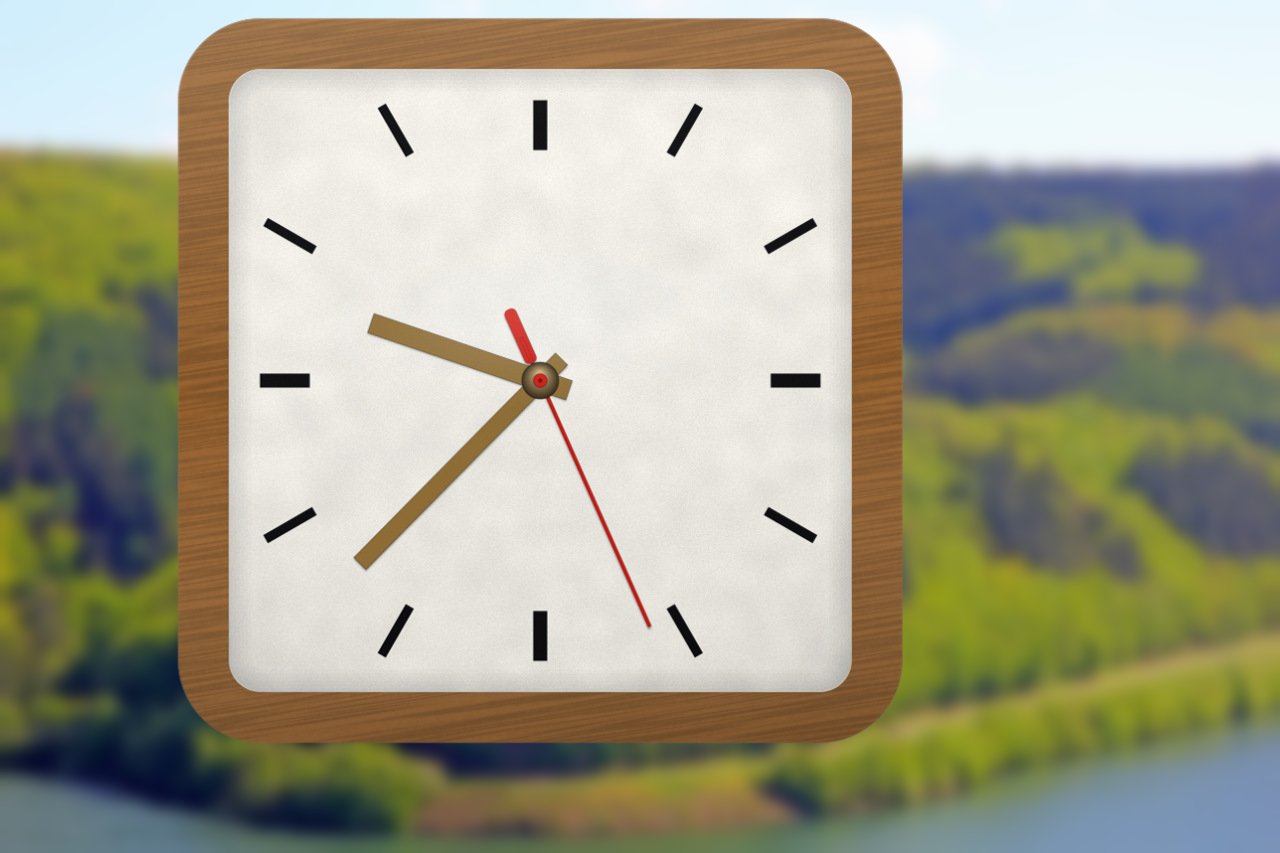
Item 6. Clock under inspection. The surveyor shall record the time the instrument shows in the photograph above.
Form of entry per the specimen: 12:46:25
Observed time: 9:37:26
